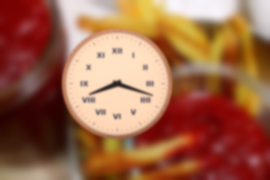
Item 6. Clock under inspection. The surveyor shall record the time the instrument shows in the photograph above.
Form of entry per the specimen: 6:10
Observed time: 8:18
